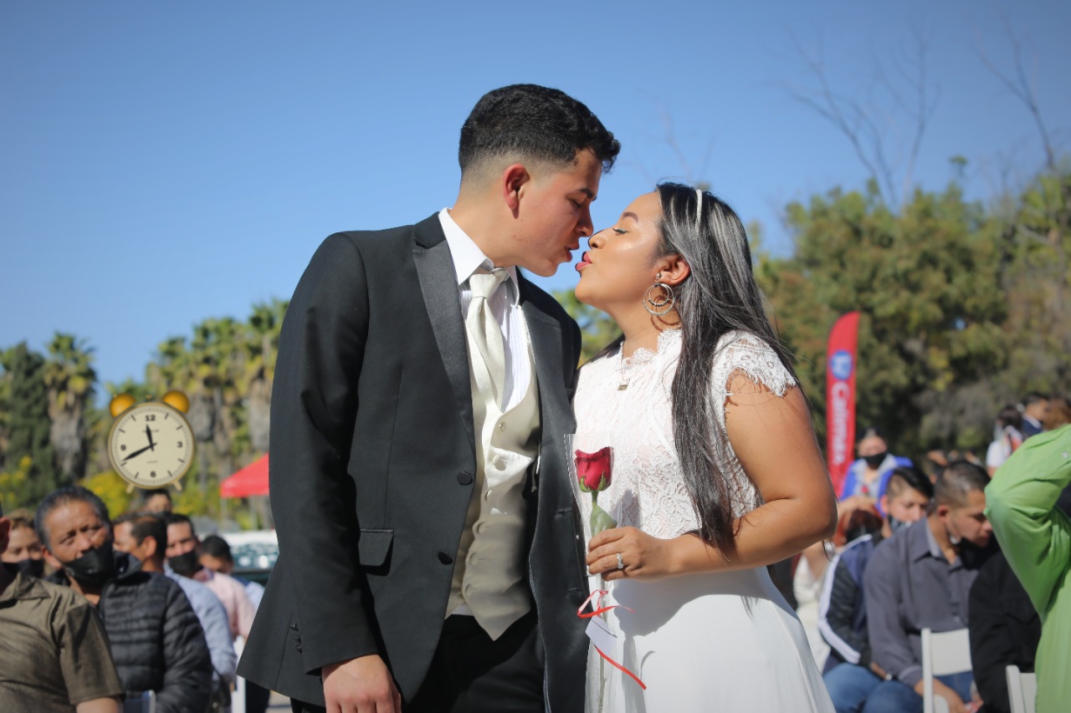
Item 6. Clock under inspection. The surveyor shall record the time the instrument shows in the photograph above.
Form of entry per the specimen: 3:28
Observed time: 11:41
